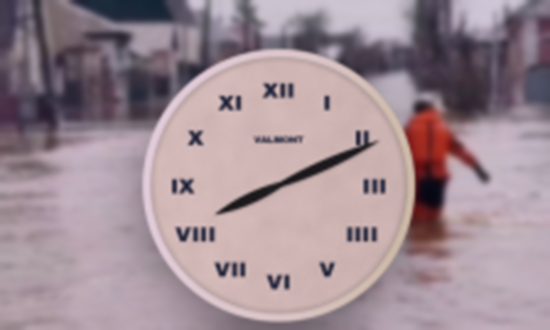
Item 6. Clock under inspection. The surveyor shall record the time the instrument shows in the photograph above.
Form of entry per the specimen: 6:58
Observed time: 8:11
